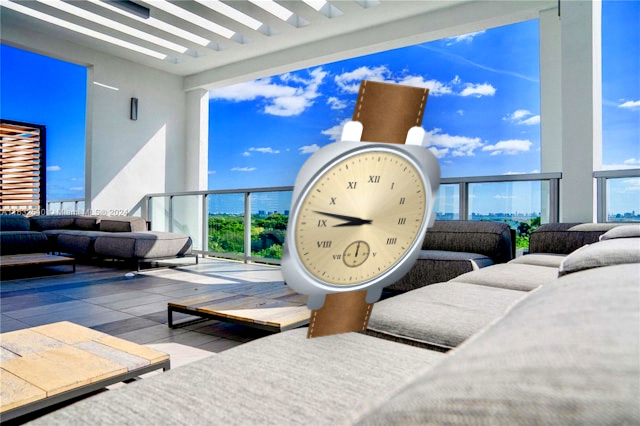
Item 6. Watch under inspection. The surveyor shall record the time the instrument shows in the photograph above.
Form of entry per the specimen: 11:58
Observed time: 8:47
